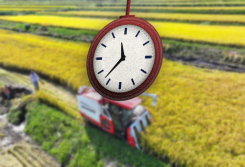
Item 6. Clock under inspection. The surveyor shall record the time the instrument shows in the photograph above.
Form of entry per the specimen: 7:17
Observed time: 11:37
